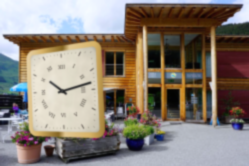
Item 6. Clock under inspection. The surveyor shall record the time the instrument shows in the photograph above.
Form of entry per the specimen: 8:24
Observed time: 10:13
